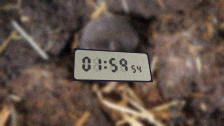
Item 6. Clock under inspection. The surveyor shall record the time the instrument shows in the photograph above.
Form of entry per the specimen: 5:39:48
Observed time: 1:59:54
